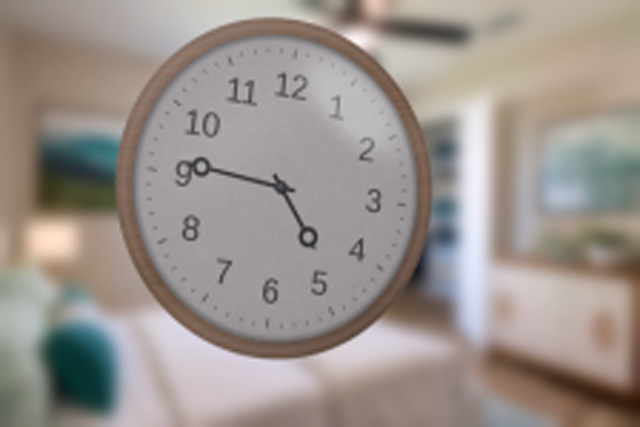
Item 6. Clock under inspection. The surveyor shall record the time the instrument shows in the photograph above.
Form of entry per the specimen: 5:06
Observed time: 4:46
